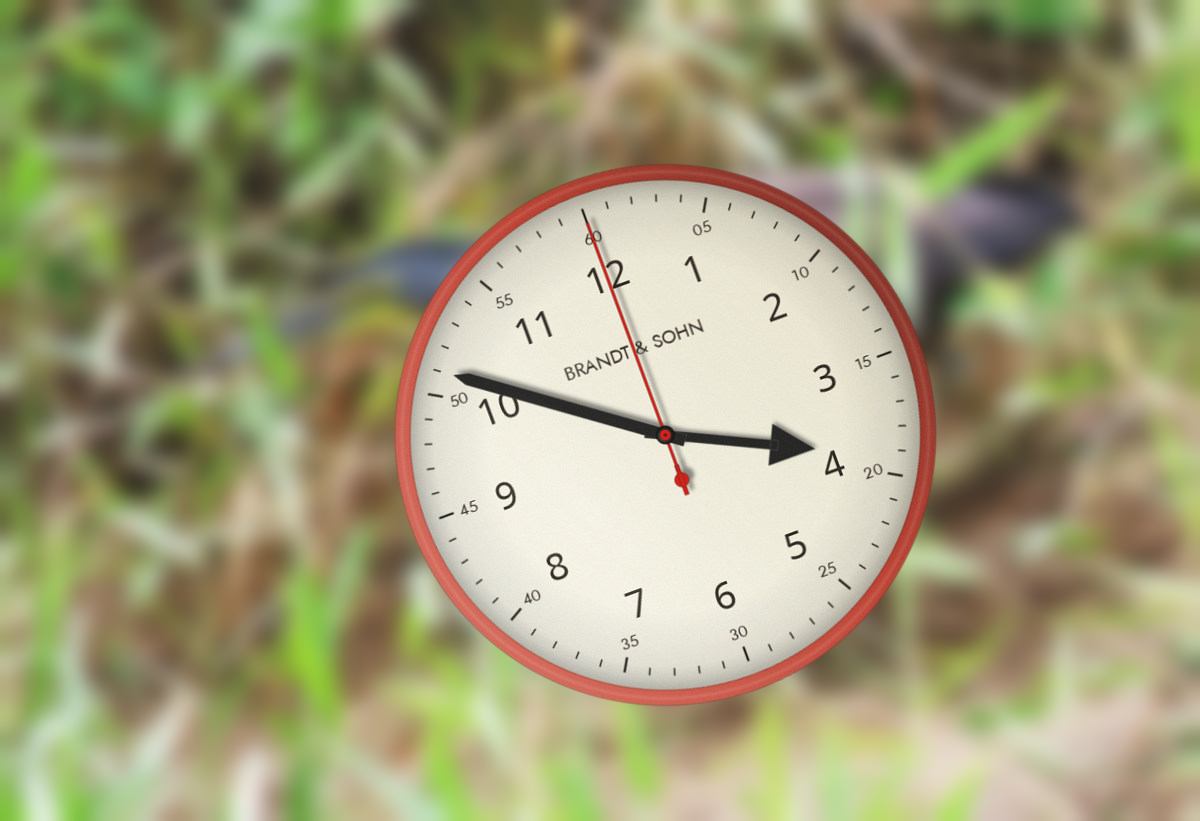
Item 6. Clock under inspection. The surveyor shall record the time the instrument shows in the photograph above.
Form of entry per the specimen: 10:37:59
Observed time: 3:51:00
